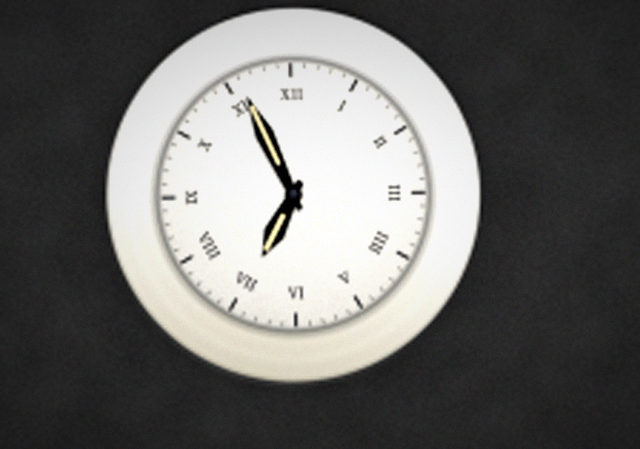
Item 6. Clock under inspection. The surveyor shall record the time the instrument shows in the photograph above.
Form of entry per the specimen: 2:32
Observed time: 6:56
